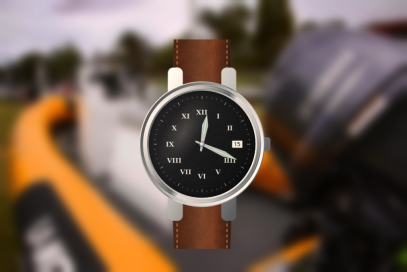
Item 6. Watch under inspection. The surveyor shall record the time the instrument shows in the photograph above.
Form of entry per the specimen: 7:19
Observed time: 12:19
